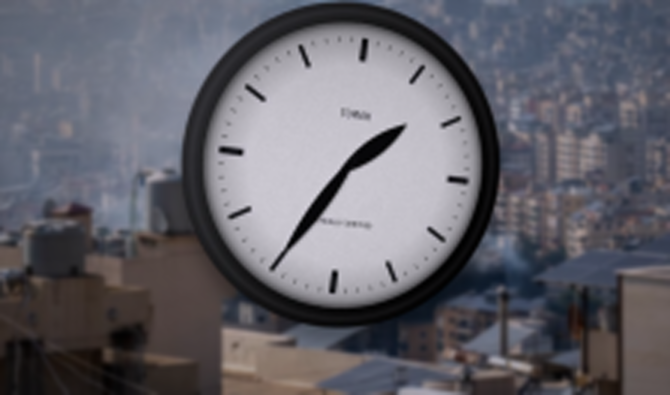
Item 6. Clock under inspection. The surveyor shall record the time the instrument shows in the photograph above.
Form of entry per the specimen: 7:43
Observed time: 1:35
